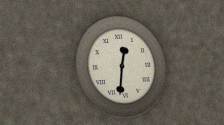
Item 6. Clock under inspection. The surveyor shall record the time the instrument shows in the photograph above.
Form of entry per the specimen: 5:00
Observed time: 12:32
